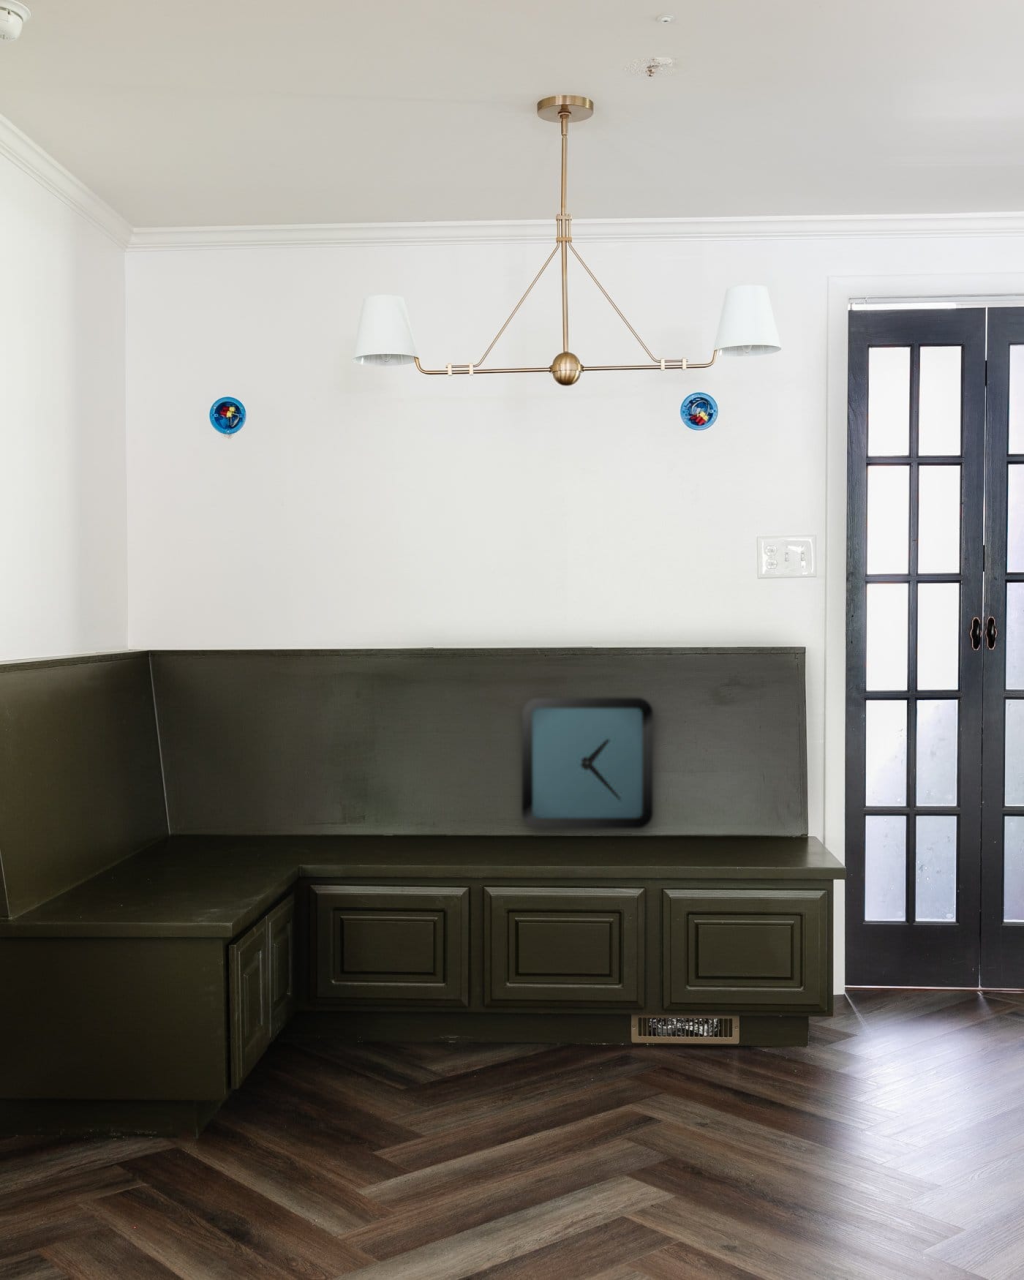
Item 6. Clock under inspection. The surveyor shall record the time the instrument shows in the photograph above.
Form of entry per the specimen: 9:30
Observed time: 1:23
